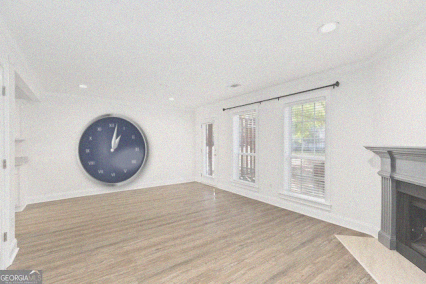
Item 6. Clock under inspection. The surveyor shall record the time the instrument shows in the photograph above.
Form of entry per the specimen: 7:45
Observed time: 1:02
